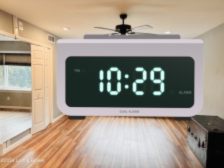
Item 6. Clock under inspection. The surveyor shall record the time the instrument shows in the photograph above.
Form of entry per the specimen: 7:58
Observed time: 10:29
